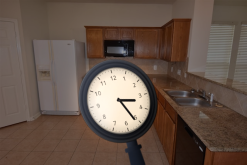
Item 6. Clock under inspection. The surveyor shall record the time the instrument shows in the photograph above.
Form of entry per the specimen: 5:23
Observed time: 3:26
